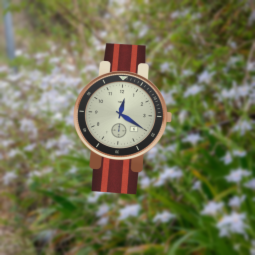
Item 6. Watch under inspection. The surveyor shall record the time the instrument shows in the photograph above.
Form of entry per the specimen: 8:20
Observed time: 12:20
